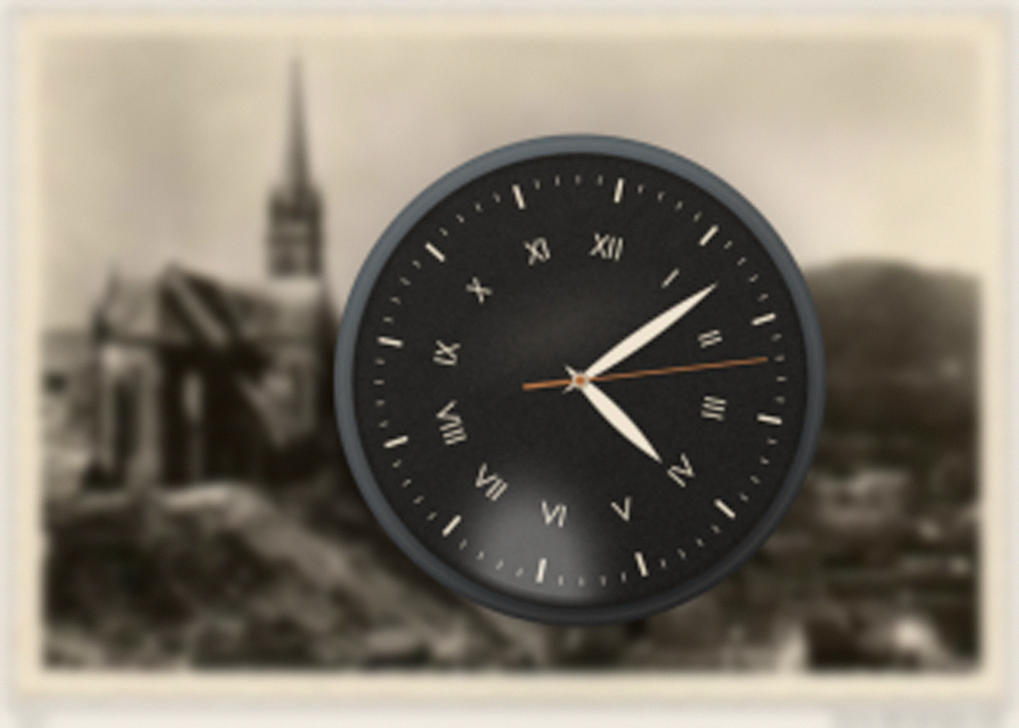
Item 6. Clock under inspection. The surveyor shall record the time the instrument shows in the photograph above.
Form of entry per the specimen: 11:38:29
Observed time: 4:07:12
